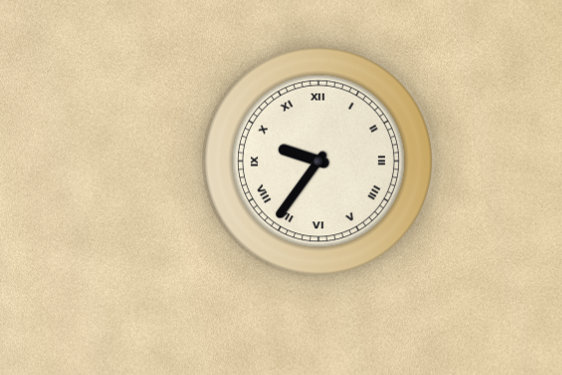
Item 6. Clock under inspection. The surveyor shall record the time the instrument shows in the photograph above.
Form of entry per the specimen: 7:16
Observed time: 9:36
